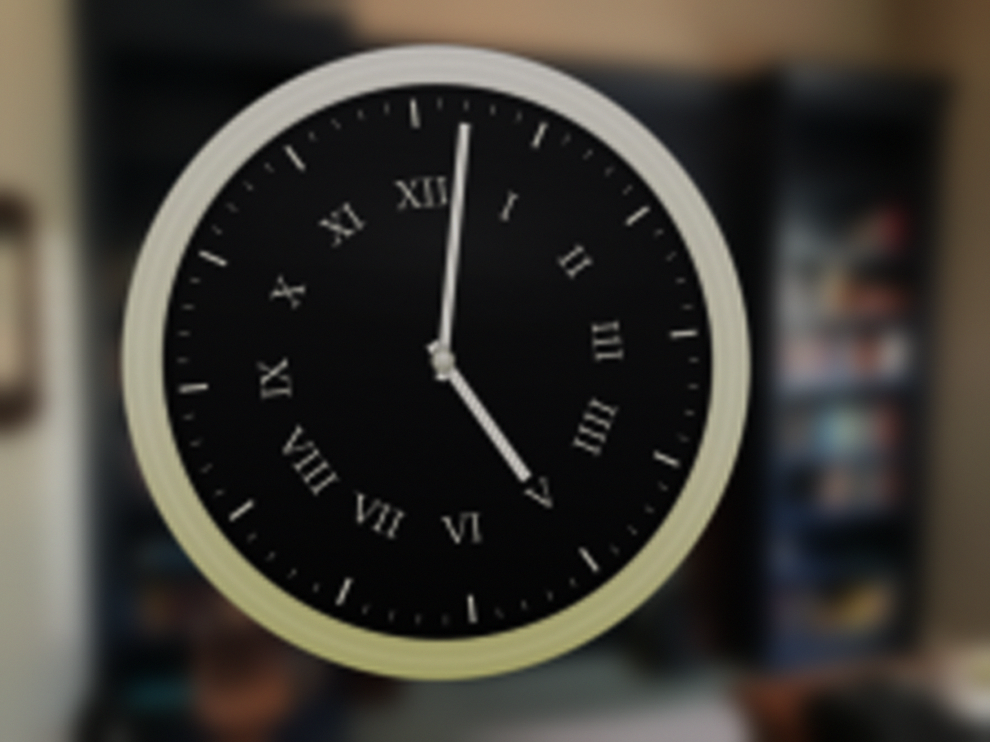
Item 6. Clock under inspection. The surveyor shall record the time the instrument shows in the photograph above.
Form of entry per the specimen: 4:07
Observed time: 5:02
